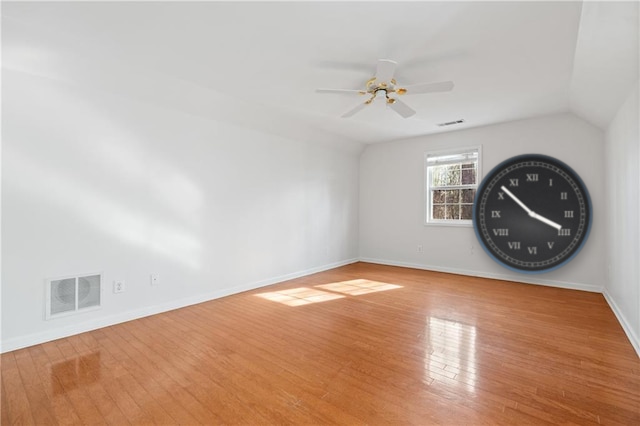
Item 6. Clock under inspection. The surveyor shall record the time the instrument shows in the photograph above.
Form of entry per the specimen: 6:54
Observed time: 3:52
